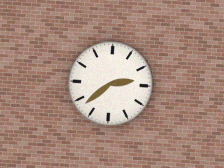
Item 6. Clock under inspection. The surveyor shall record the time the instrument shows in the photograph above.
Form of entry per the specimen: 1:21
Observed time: 2:38
